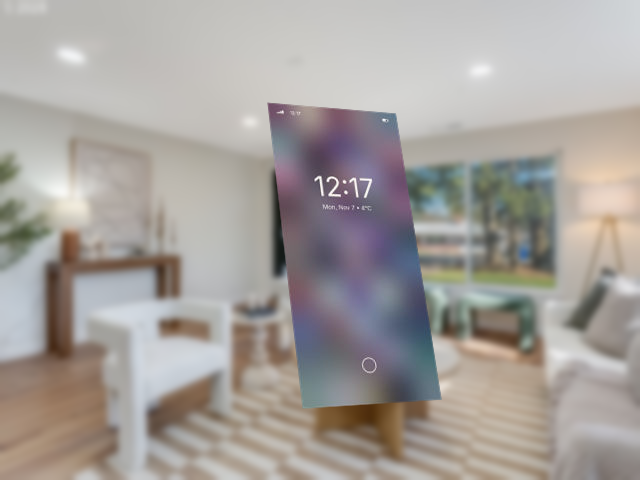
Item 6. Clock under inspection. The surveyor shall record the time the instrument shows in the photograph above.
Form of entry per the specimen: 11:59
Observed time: 12:17
